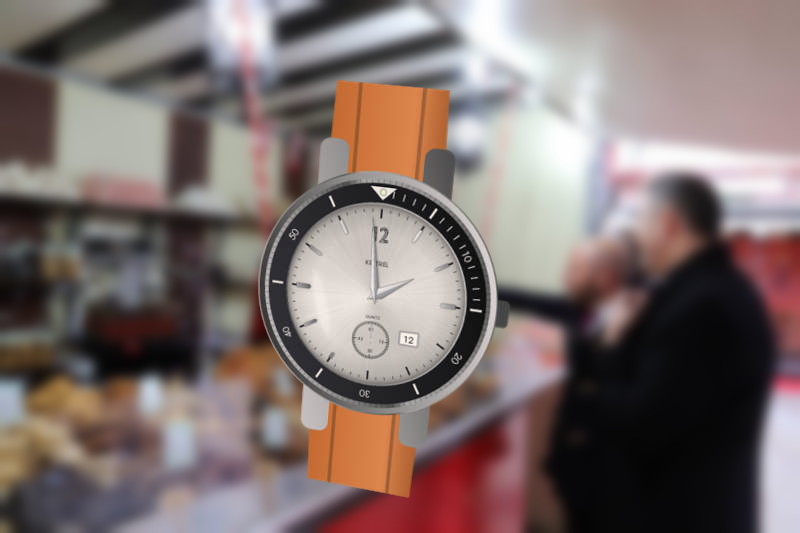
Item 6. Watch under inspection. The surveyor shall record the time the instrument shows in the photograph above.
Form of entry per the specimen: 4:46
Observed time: 1:59
